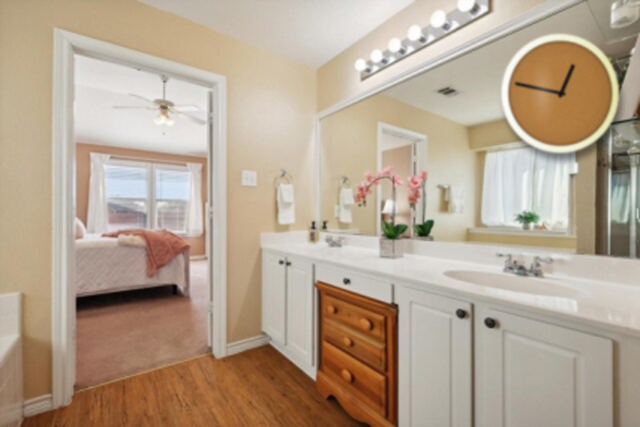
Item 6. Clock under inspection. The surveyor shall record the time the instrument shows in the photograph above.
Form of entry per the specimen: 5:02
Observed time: 12:47
